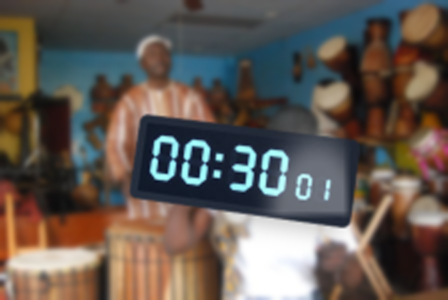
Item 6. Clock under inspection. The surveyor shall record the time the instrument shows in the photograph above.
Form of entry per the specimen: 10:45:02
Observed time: 0:30:01
